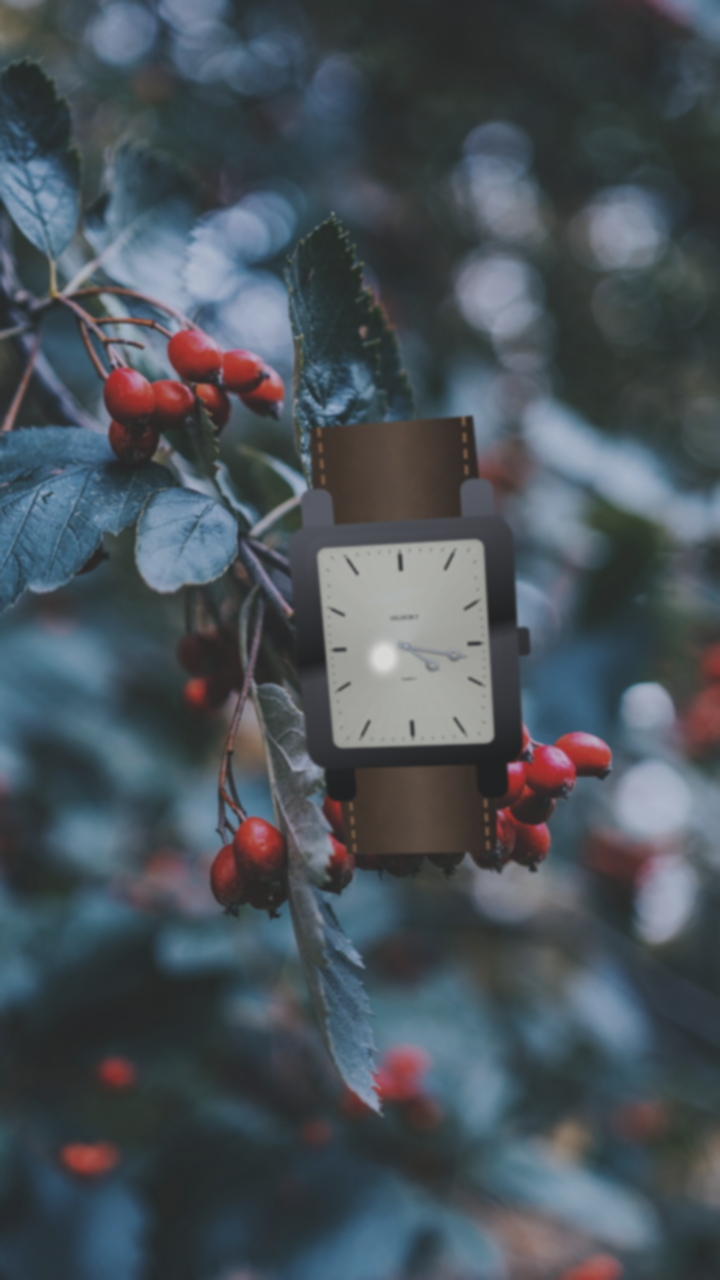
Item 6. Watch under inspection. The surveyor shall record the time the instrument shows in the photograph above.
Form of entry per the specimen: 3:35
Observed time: 4:17
